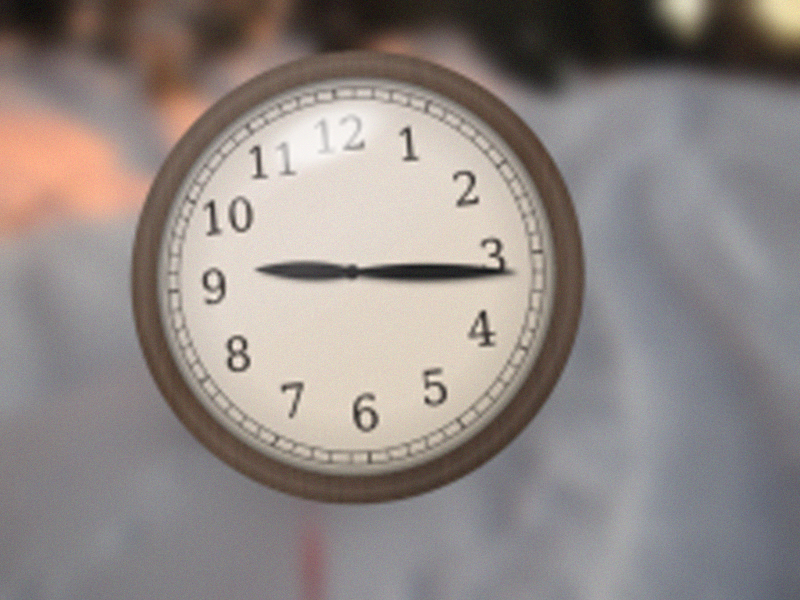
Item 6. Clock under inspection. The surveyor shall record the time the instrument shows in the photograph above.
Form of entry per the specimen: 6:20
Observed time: 9:16
